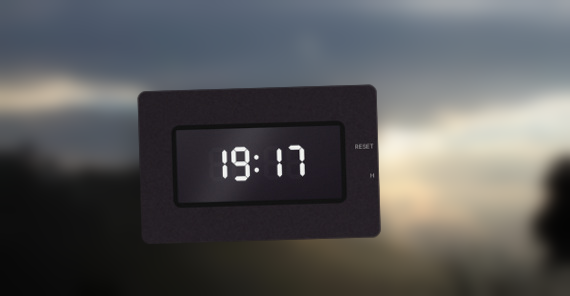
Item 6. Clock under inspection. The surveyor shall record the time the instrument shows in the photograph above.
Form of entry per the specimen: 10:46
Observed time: 19:17
